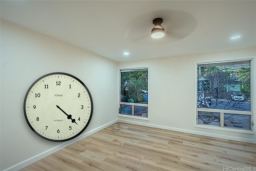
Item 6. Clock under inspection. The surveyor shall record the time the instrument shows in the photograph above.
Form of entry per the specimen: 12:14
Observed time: 4:22
